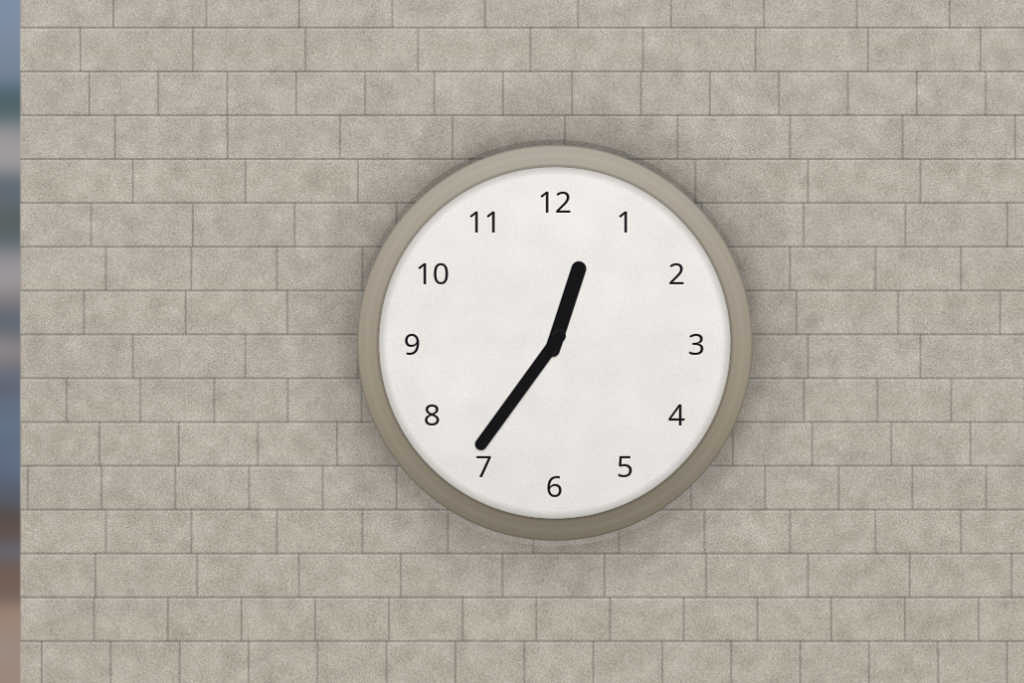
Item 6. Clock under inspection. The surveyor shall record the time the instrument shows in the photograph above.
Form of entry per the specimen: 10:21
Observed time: 12:36
